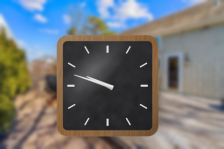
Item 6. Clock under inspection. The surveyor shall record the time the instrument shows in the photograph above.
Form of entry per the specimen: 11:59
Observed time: 9:48
